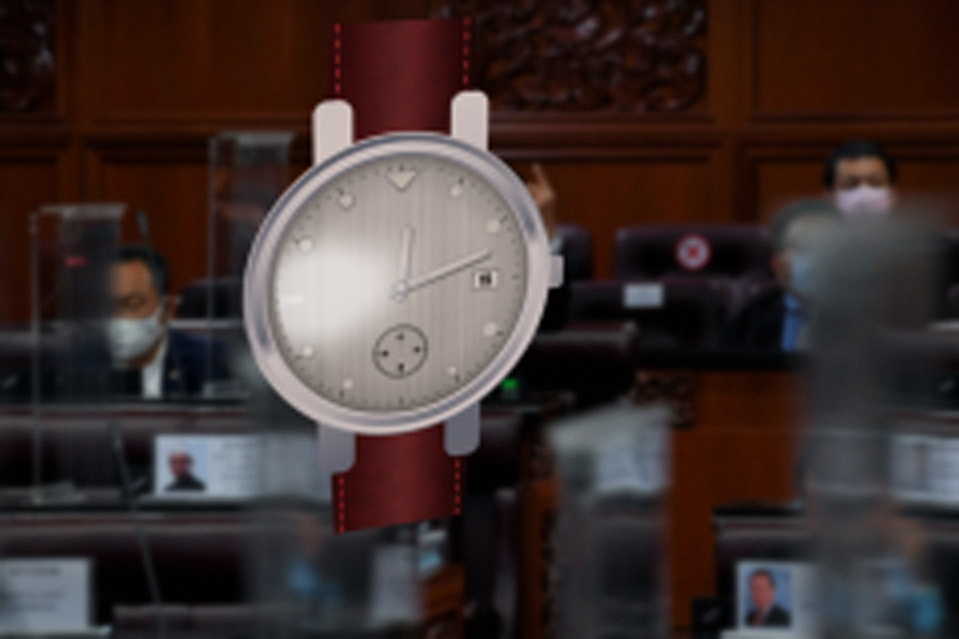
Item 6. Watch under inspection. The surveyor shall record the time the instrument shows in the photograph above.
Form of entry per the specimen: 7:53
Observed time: 12:12
